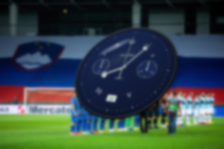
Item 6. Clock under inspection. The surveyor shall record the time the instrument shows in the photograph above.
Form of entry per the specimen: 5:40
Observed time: 8:06
